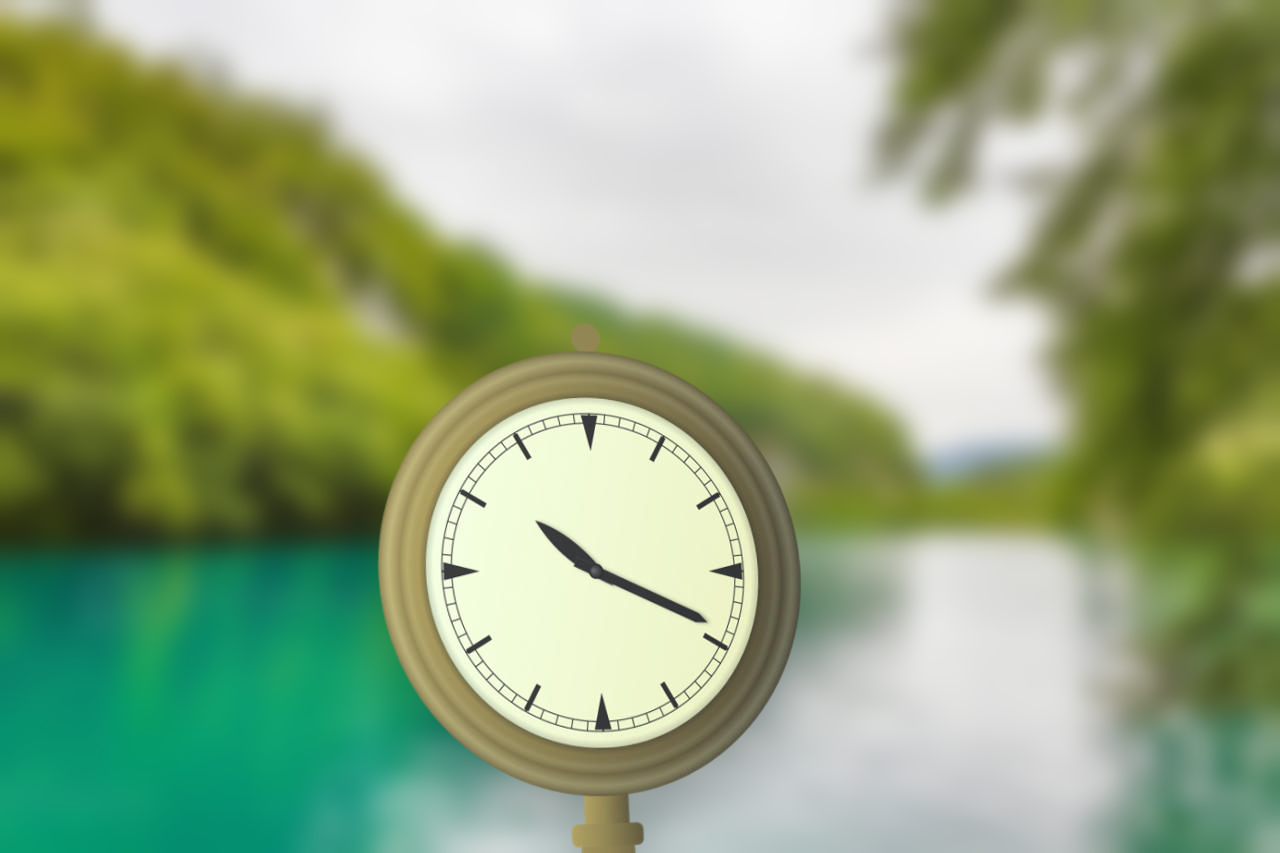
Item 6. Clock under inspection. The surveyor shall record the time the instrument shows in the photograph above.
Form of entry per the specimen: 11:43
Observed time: 10:19
